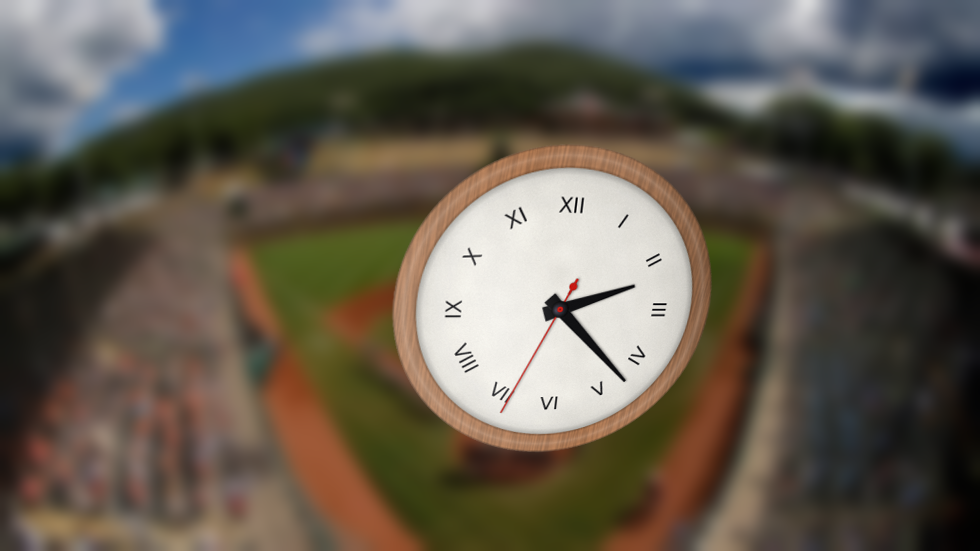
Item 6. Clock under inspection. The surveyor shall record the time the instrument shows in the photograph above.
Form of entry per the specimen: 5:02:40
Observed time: 2:22:34
